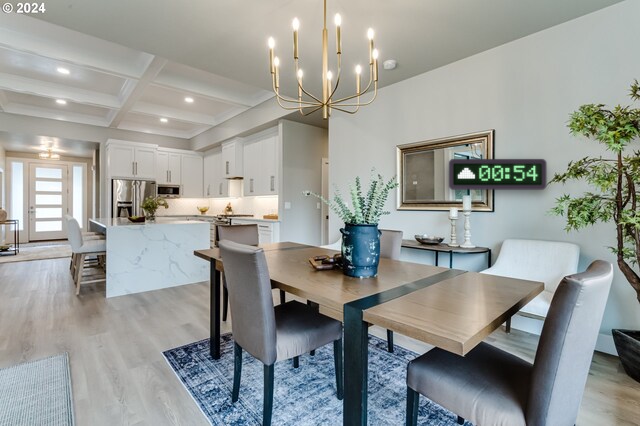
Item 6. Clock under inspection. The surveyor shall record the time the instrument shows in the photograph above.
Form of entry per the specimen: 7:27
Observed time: 0:54
